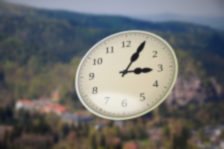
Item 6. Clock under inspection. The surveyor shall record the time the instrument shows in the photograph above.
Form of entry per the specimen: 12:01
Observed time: 3:05
